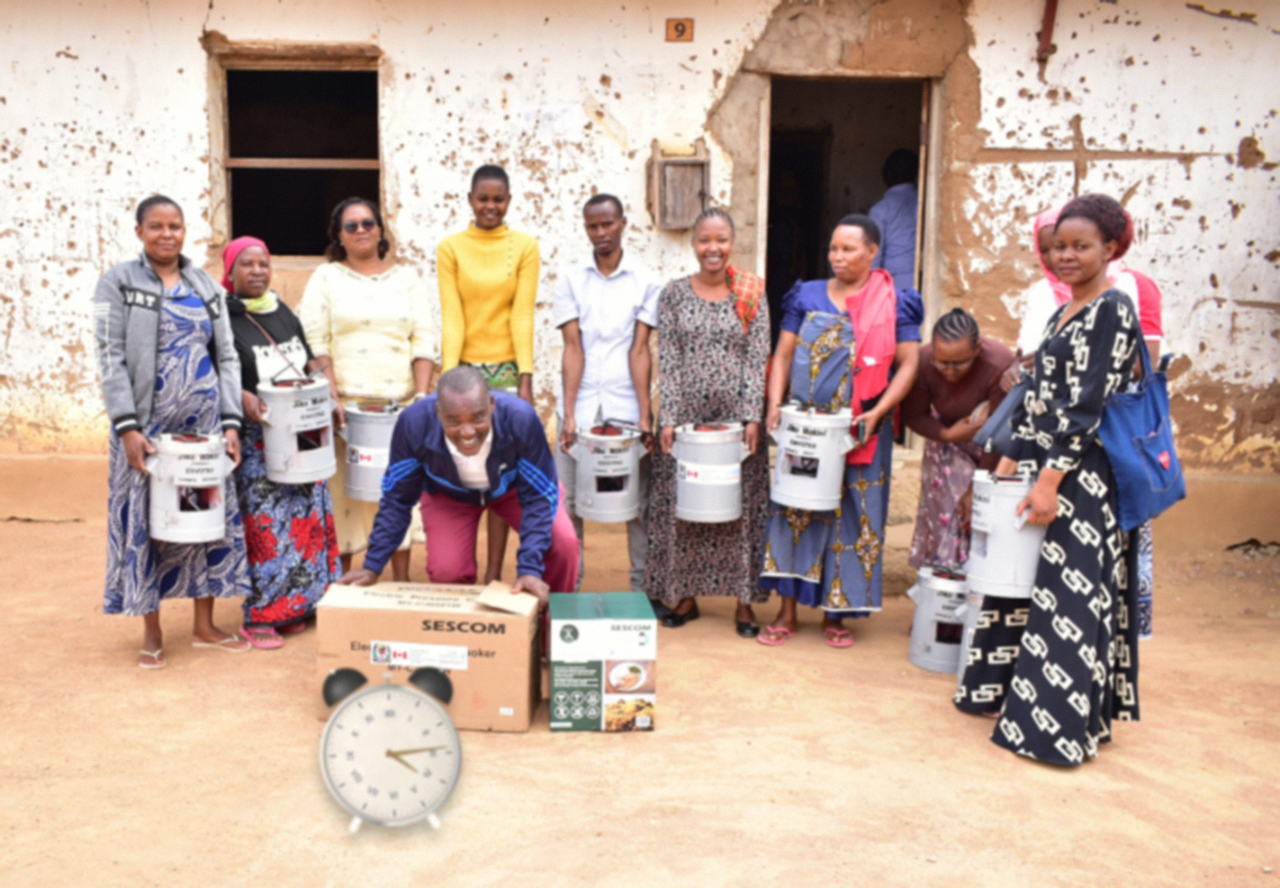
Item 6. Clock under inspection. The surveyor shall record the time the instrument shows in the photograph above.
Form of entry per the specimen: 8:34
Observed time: 4:14
